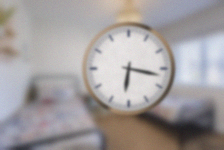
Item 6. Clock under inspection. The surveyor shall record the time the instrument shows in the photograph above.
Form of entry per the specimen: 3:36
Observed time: 6:17
